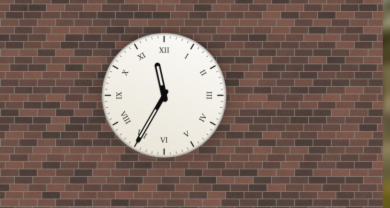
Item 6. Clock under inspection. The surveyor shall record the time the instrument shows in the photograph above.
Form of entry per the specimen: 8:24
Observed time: 11:35
